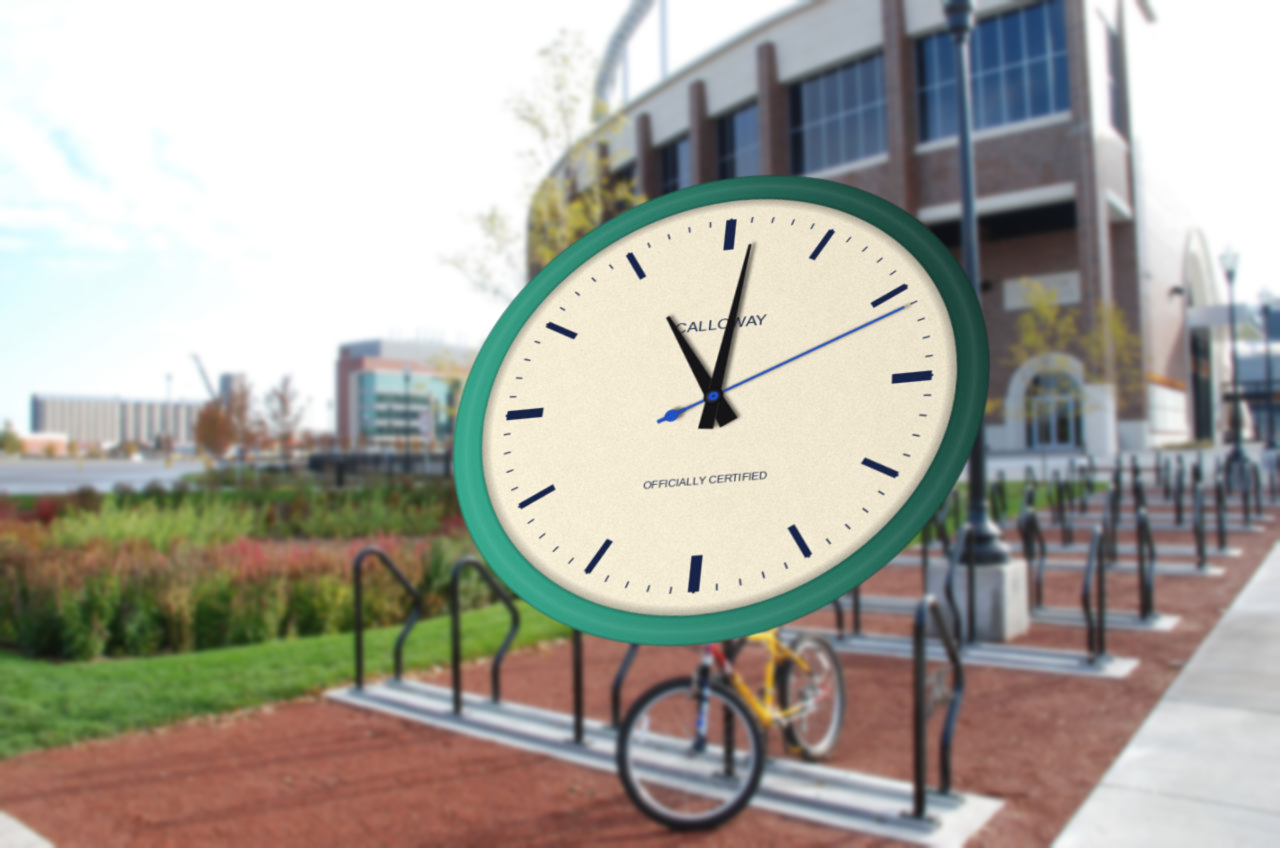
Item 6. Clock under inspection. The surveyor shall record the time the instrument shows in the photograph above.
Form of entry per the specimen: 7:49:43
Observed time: 11:01:11
